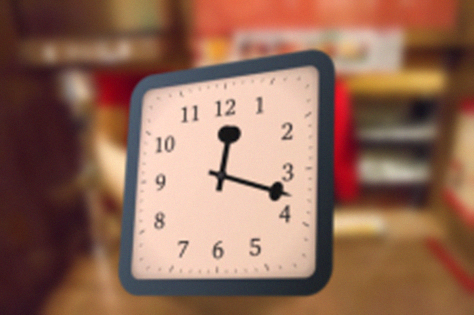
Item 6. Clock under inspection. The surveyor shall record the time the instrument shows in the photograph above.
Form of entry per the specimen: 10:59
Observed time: 12:18
